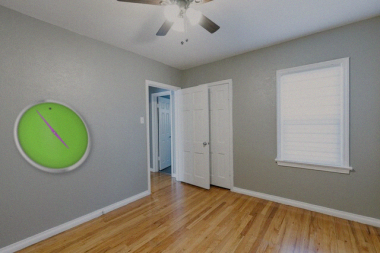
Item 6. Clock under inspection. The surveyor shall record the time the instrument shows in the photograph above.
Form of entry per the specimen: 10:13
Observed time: 4:55
